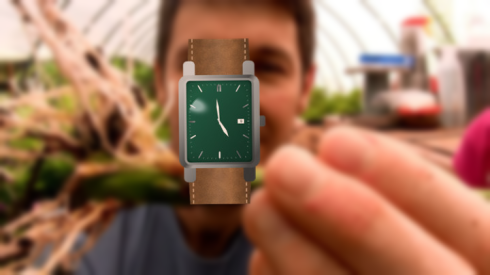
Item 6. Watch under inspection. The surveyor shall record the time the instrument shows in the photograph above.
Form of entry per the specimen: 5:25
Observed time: 4:59
